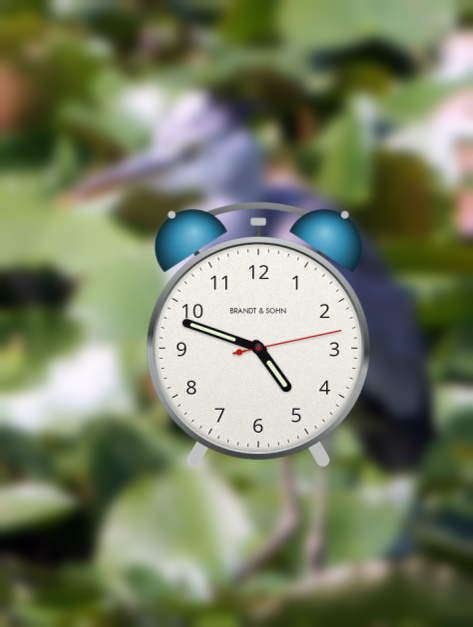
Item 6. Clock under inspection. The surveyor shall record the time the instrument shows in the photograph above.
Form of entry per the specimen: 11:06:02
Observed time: 4:48:13
